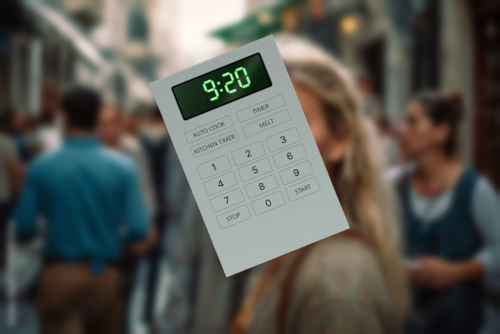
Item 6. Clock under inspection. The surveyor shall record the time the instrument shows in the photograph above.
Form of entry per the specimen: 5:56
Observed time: 9:20
